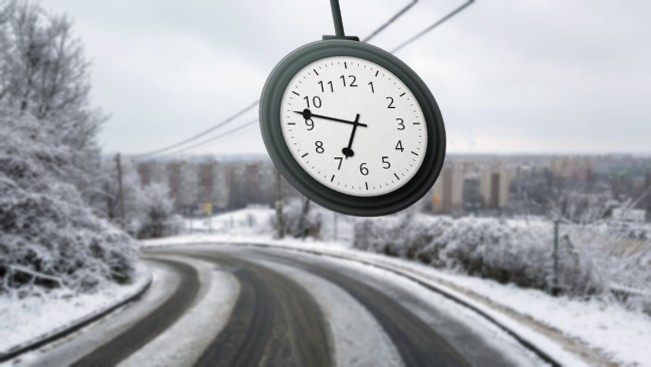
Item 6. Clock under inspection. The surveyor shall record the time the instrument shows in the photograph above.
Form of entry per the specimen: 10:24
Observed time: 6:47
